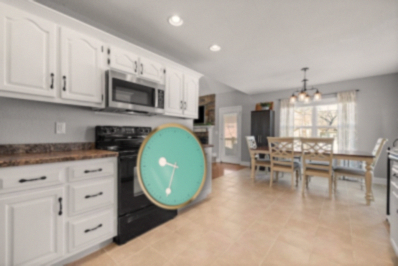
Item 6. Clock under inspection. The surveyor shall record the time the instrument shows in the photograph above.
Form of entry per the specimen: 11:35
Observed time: 9:33
